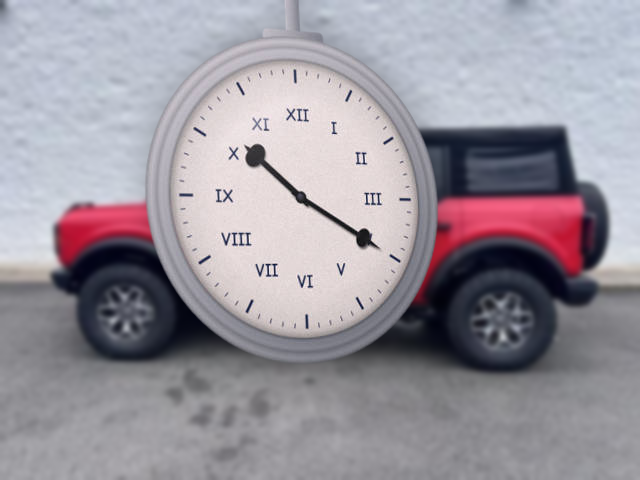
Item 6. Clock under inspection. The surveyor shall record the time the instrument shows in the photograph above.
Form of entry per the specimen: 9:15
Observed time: 10:20
